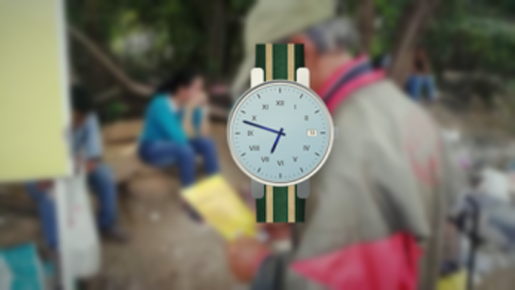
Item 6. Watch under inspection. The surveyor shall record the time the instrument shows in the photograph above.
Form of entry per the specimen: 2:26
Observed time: 6:48
